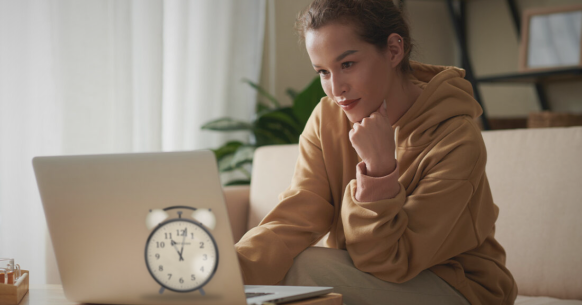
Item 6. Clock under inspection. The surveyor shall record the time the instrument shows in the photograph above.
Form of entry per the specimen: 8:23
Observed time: 11:02
